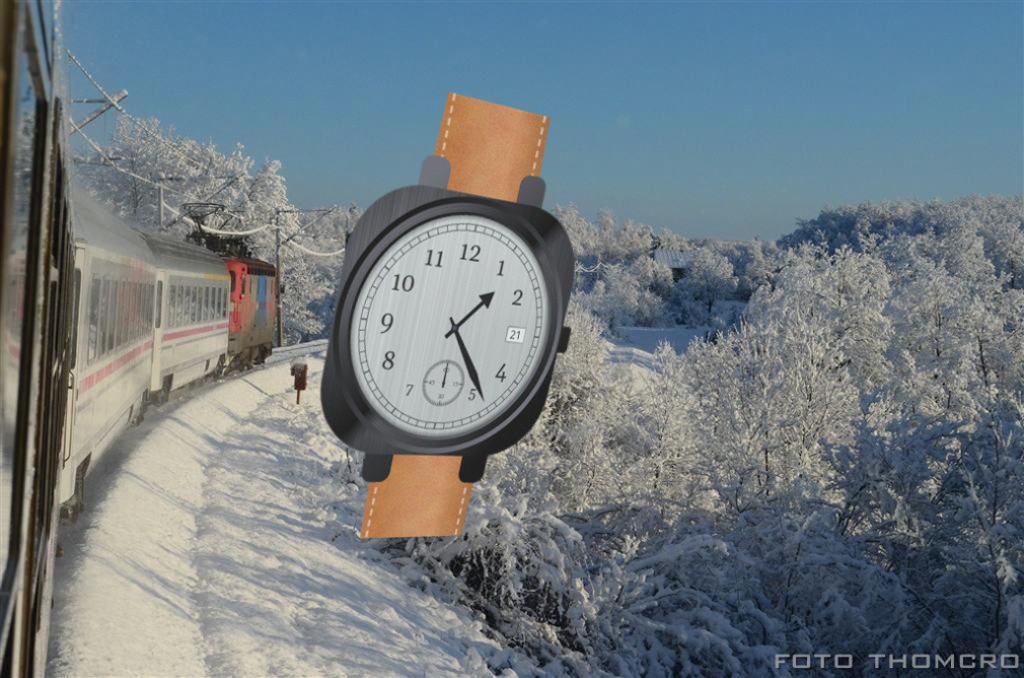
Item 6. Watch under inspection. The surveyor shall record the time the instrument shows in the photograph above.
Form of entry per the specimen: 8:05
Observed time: 1:24
